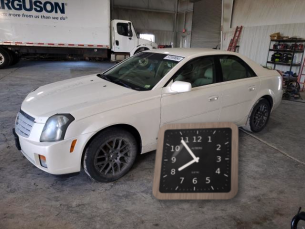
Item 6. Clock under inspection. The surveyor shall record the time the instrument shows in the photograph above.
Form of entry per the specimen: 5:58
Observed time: 7:54
